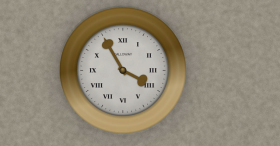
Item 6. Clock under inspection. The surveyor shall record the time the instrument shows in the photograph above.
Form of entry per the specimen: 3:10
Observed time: 3:55
